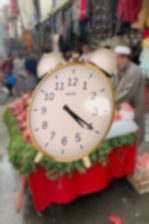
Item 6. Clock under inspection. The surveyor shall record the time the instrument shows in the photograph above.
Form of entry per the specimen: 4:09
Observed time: 4:20
